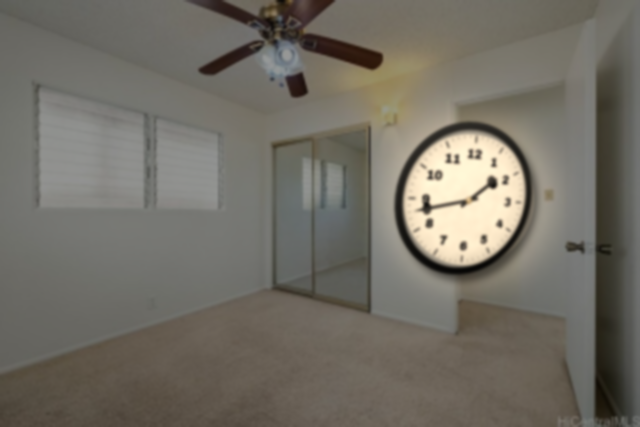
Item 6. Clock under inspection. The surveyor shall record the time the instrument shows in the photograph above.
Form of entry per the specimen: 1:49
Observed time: 1:43
